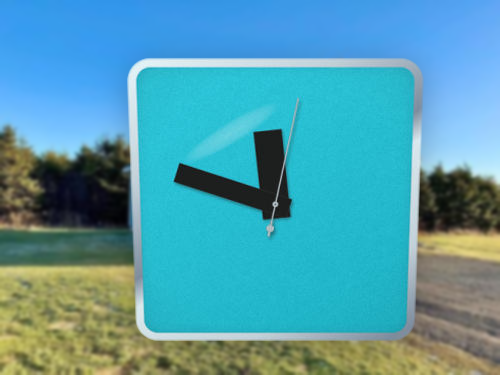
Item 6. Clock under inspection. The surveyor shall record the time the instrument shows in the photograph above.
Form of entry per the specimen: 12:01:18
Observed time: 11:48:02
